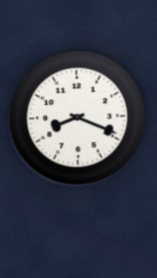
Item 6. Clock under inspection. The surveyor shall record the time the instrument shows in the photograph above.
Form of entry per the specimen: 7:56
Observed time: 8:19
